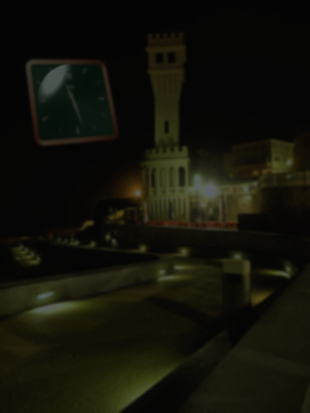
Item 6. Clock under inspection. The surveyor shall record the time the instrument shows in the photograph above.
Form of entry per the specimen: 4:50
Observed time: 11:28
